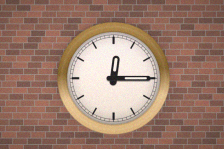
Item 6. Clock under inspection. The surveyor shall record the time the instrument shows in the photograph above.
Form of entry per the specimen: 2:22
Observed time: 12:15
